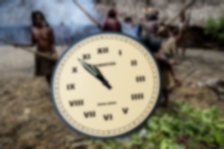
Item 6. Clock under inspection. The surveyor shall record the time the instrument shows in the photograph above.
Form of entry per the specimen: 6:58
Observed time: 10:53
